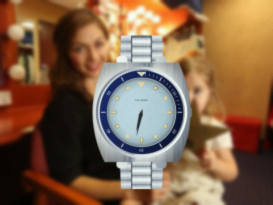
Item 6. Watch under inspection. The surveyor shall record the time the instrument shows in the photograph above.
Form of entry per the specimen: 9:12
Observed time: 6:32
